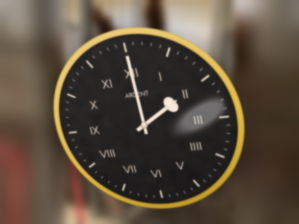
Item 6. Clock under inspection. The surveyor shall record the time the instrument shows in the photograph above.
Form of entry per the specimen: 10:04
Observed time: 2:00
